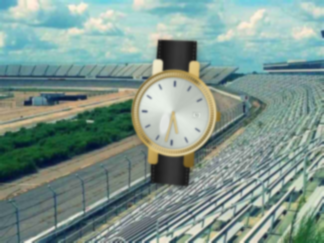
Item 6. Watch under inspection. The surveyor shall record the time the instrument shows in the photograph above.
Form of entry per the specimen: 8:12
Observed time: 5:32
